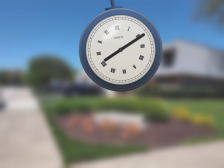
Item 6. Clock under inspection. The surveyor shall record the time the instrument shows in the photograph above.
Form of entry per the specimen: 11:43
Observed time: 8:11
